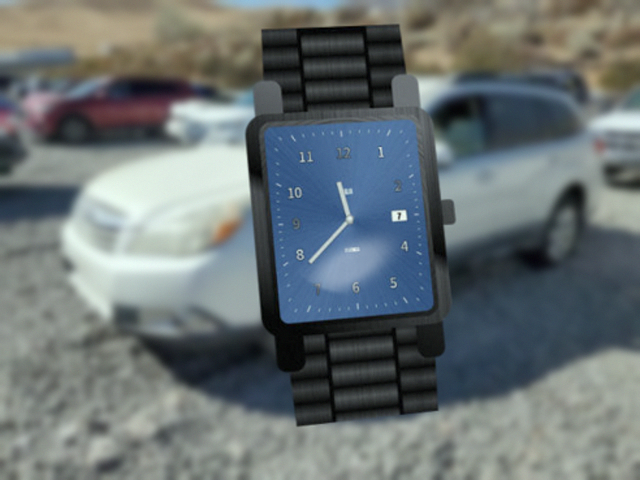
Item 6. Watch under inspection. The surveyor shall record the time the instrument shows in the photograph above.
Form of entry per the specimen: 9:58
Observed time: 11:38
